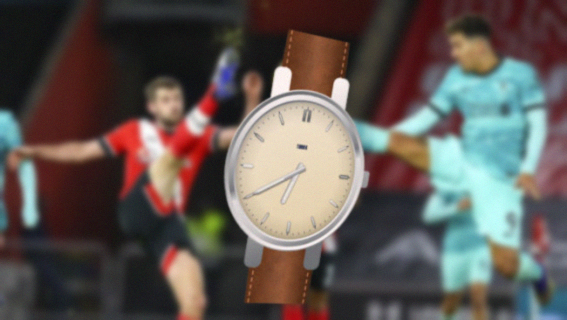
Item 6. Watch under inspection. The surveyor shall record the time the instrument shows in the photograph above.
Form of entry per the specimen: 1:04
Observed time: 6:40
